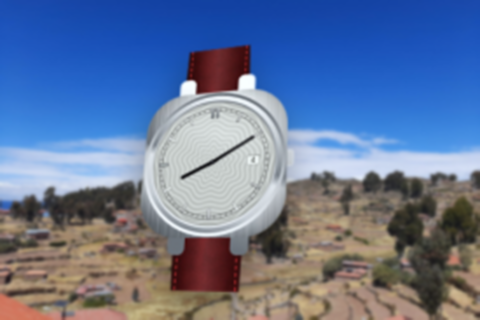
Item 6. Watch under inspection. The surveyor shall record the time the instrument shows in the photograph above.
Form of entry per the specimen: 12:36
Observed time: 8:10
